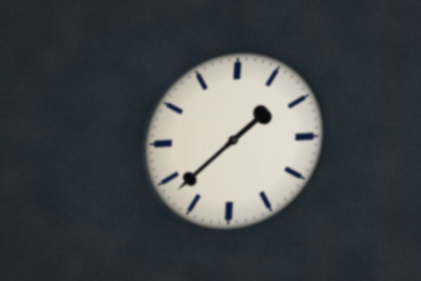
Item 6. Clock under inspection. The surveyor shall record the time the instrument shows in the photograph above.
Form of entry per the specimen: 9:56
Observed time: 1:38
